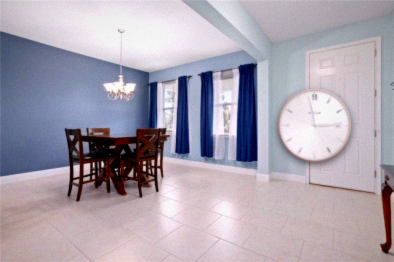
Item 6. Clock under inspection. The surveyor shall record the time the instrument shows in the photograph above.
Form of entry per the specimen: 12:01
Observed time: 2:58
